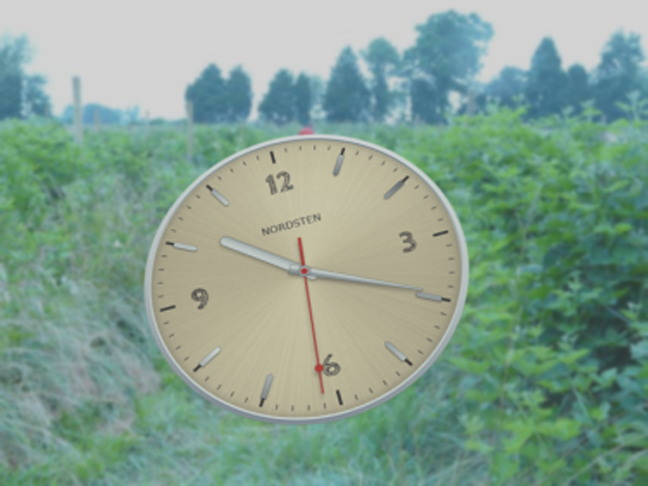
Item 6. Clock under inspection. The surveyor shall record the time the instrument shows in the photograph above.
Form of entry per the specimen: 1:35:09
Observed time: 10:19:31
